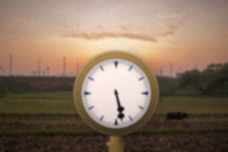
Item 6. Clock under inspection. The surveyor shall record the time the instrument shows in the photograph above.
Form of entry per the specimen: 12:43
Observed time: 5:28
